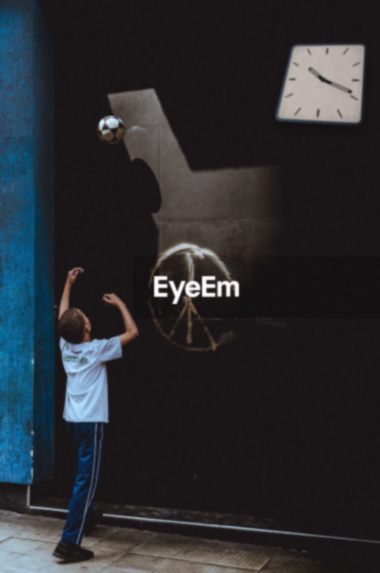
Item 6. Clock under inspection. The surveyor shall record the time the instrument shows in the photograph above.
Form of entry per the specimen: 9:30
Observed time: 10:19
